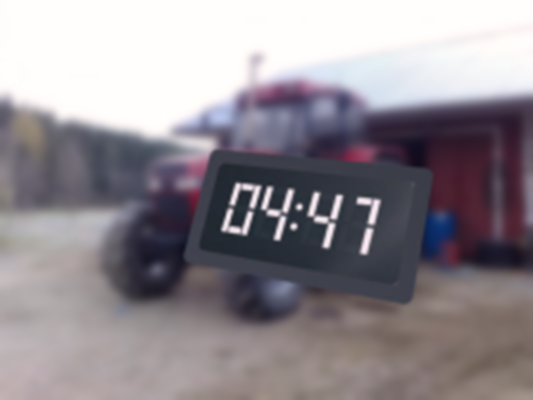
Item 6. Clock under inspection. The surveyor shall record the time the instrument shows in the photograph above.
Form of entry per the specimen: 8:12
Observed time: 4:47
